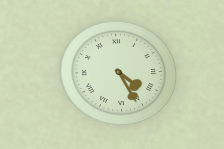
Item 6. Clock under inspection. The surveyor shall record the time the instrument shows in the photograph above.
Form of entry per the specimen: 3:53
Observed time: 4:26
